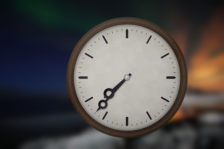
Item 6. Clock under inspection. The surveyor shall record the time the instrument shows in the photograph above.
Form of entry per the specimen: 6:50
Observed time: 7:37
